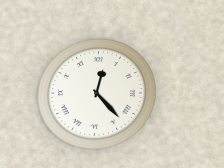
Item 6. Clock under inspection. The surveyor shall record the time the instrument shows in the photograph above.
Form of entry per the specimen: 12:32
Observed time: 12:23
